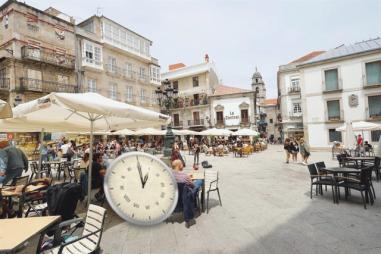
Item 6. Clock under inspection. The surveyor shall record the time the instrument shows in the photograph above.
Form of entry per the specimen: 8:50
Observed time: 1:00
